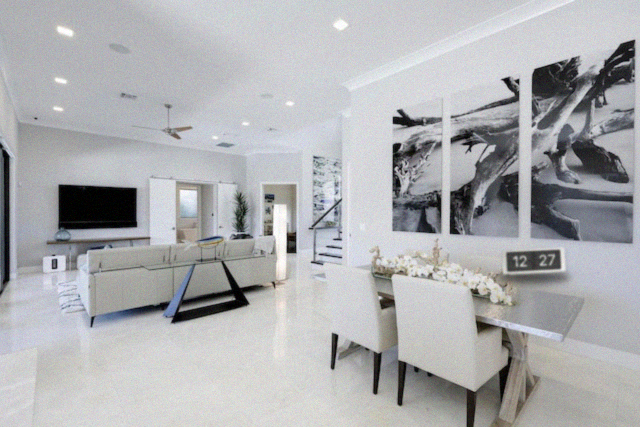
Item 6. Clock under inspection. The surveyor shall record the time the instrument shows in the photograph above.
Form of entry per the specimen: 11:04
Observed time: 12:27
